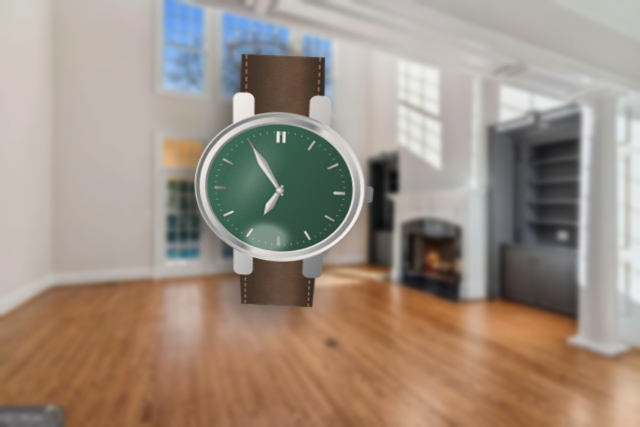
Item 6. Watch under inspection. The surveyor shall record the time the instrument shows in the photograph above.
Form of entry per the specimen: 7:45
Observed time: 6:55
